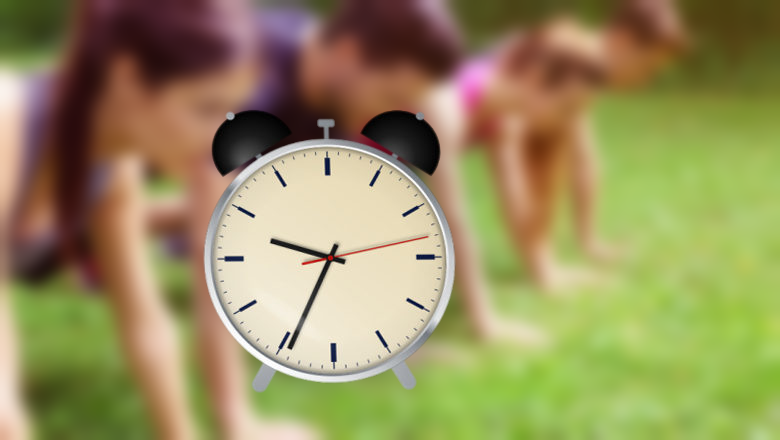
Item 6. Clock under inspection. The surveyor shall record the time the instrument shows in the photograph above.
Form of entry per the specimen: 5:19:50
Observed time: 9:34:13
